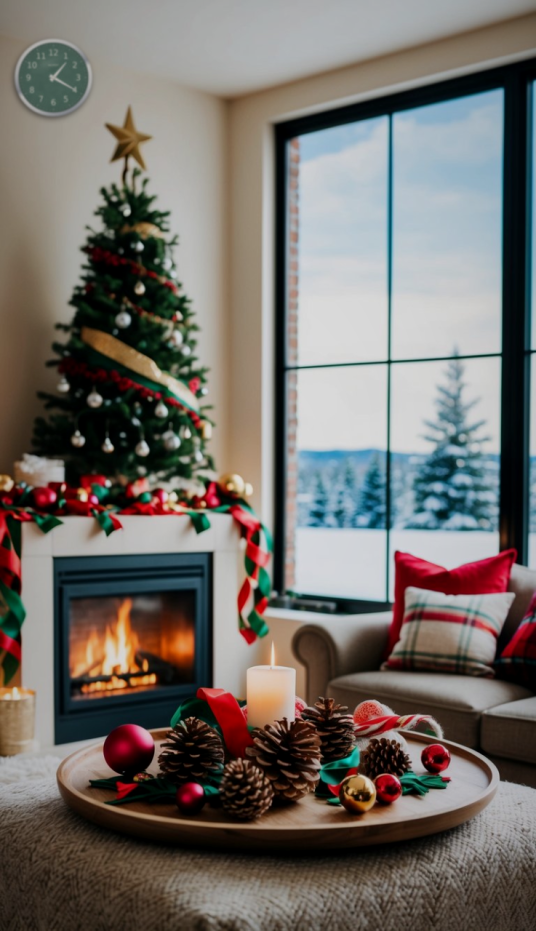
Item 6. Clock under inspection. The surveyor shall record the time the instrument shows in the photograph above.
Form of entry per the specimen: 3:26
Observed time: 1:20
